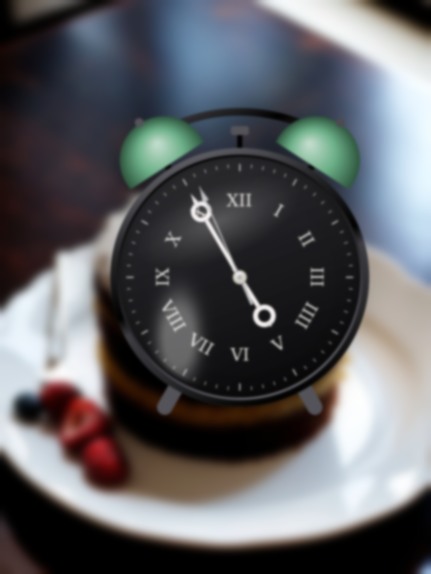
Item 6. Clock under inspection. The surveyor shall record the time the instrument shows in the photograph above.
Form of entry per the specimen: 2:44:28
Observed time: 4:54:56
